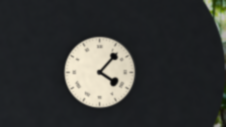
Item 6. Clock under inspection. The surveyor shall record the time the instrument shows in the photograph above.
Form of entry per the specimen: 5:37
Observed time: 4:07
